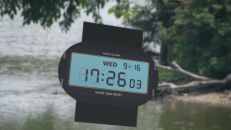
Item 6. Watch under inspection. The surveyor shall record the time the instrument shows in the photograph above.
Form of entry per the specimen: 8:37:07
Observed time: 17:26:03
